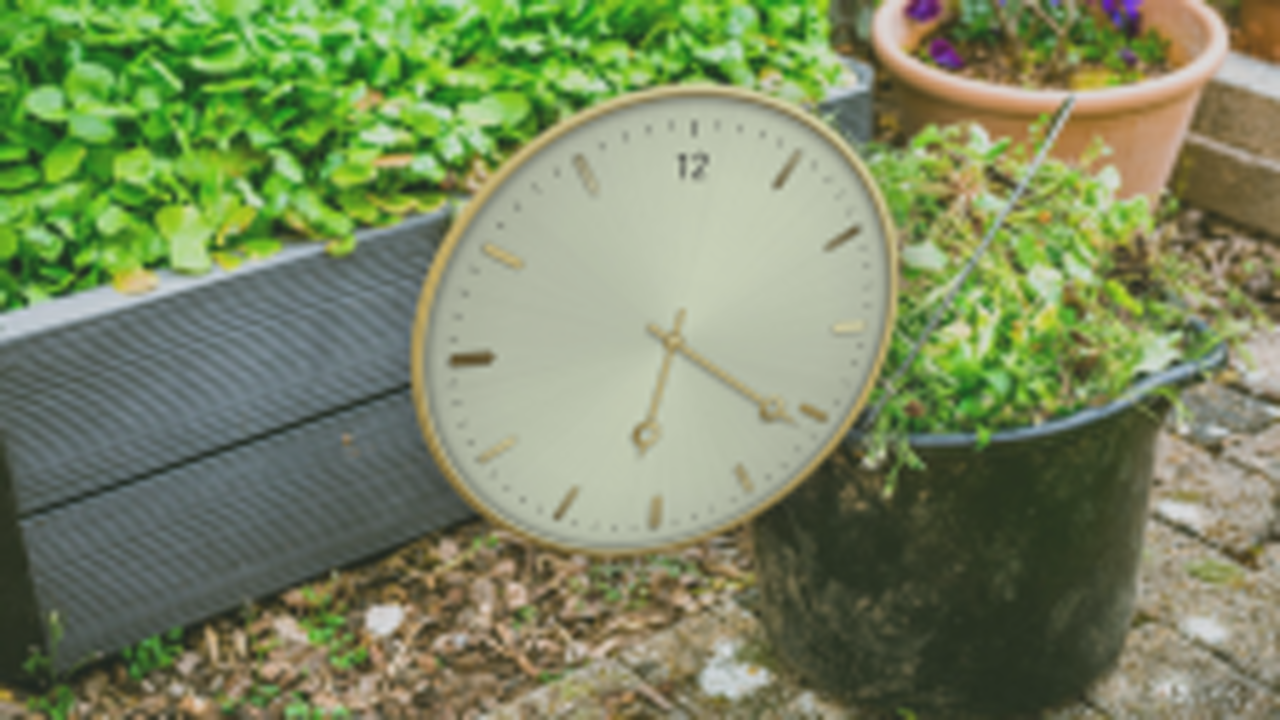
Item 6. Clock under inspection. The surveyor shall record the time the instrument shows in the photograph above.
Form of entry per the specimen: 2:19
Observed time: 6:21
